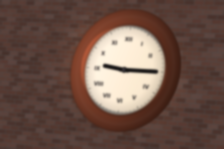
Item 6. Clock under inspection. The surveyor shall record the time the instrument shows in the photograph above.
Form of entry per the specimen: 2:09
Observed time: 9:15
